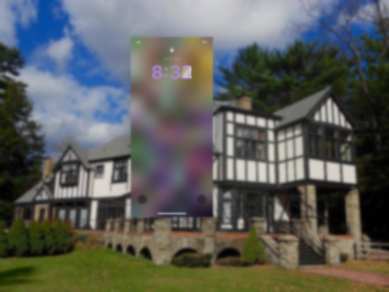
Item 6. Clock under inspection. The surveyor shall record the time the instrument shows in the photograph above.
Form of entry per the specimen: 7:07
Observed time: 8:32
